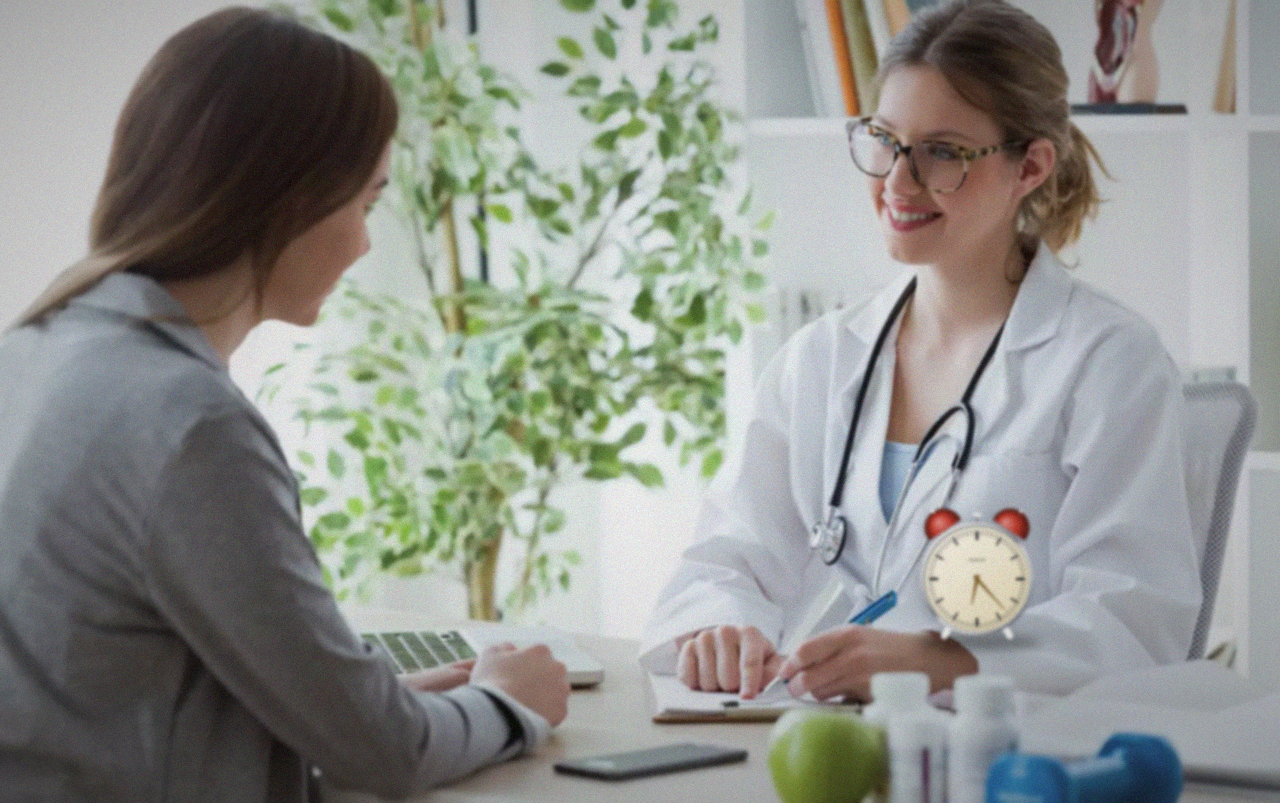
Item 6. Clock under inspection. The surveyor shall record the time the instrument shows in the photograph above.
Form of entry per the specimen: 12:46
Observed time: 6:23
